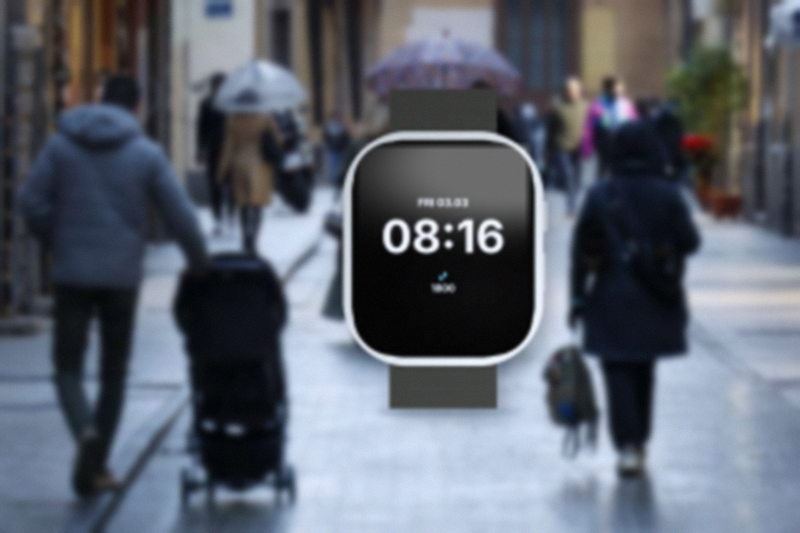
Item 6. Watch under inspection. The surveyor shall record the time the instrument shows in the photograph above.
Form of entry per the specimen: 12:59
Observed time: 8:16
